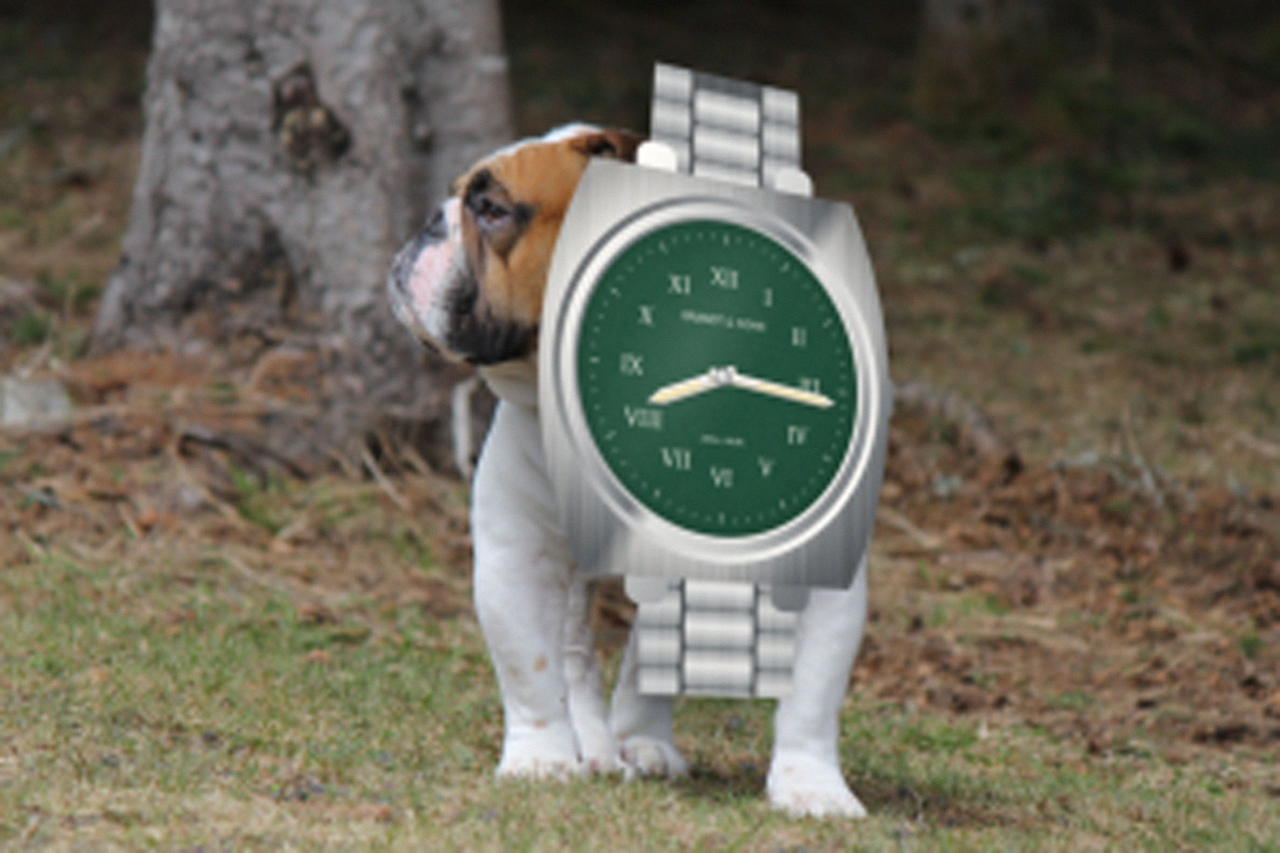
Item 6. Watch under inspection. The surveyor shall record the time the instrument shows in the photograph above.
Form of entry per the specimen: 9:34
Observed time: 8:16
